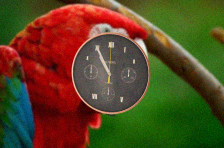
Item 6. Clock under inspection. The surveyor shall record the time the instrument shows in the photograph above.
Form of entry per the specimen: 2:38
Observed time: 10:55
